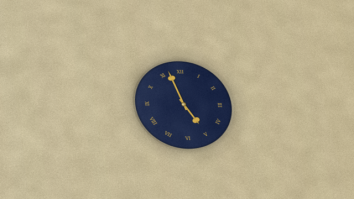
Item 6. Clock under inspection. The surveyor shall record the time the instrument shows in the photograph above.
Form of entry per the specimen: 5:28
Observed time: 4:57
